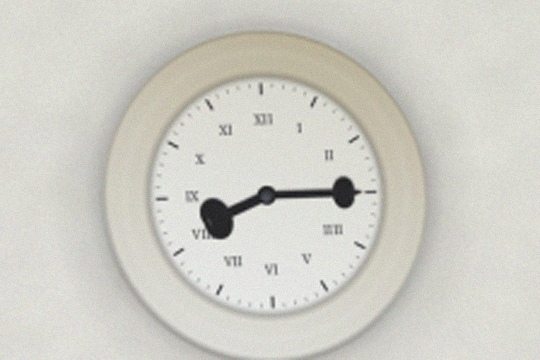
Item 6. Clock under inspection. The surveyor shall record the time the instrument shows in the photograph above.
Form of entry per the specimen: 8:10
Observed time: 8:15
